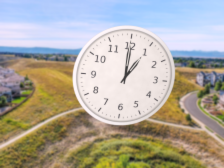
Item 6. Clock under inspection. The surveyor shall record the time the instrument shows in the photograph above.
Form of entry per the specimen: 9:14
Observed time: 1:00
